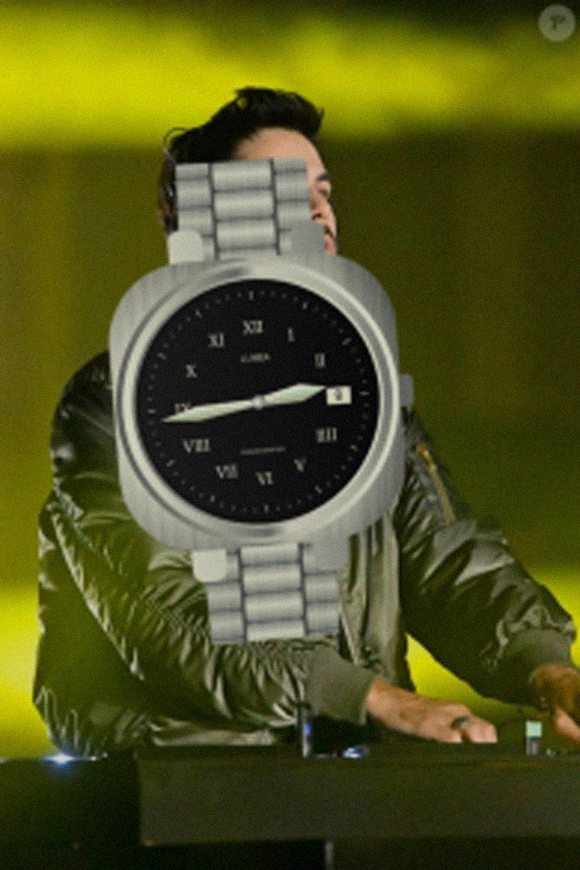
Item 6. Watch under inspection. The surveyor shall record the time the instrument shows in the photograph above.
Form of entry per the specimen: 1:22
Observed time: 2:44
